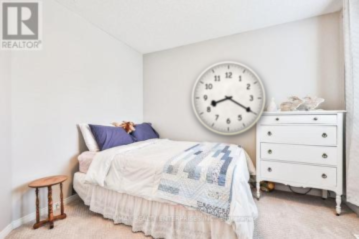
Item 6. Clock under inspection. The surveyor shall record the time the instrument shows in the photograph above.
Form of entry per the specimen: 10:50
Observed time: 8:20
